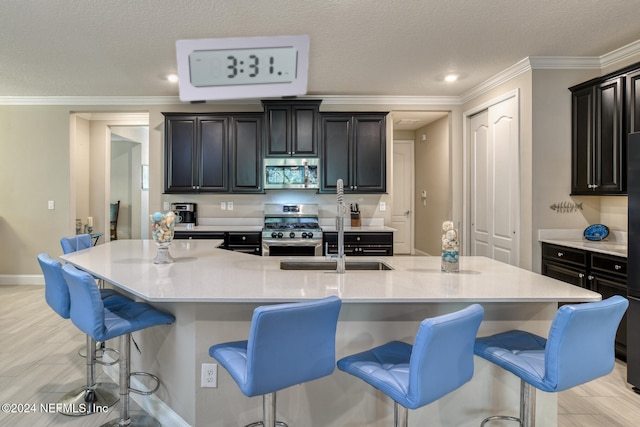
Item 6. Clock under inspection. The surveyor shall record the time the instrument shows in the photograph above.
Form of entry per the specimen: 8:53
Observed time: 3:31
